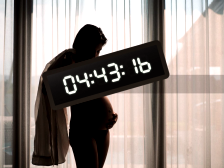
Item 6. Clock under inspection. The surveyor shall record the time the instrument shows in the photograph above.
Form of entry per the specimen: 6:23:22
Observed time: 4:43:16
